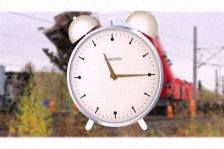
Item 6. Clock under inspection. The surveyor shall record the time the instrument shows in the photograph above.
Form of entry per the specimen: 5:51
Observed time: 11:15
